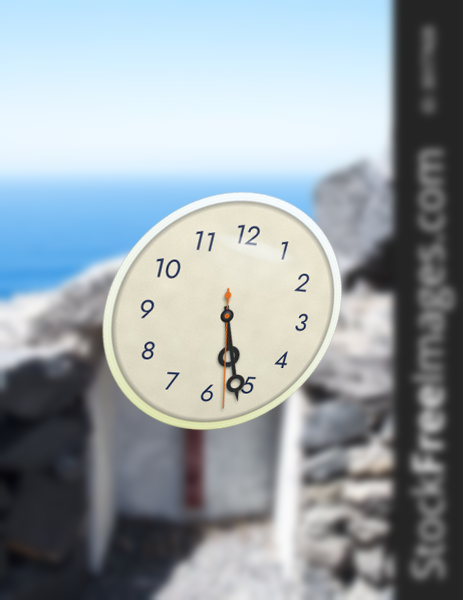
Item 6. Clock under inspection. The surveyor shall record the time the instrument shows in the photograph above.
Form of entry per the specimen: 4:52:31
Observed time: 5:26:28
